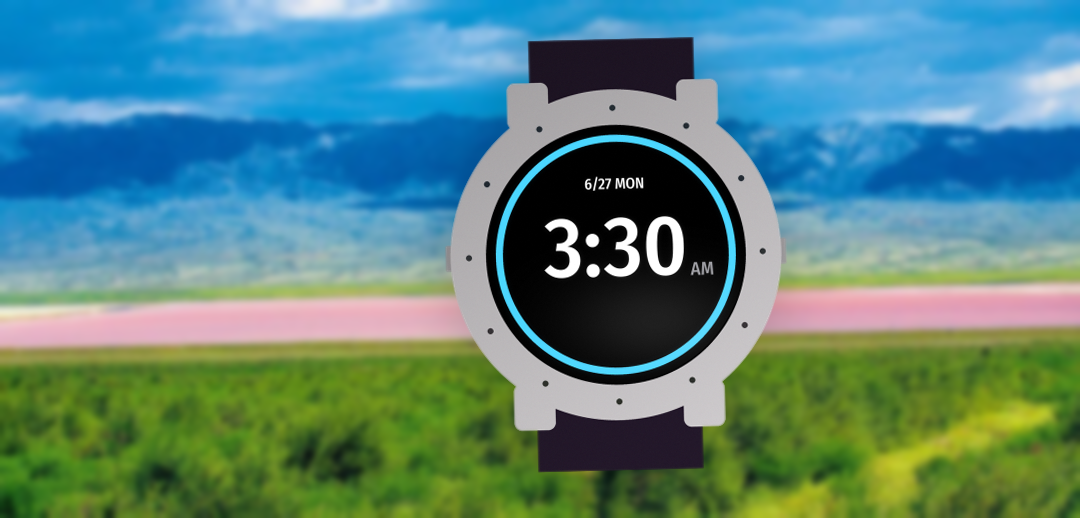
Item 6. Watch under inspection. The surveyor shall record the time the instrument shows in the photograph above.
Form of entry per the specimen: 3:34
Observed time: 3:30
